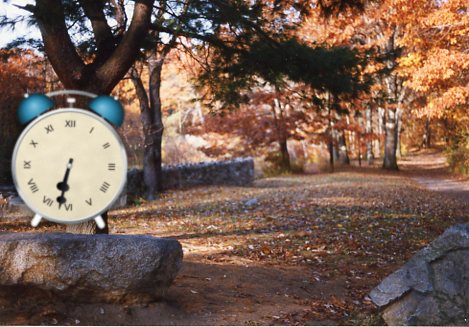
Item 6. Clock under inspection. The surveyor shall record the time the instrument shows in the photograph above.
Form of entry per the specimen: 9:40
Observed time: 6:32
